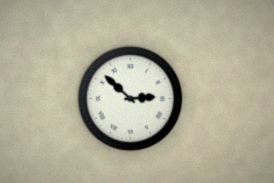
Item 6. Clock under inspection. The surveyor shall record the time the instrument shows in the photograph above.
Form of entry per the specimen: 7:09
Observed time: 2:52
